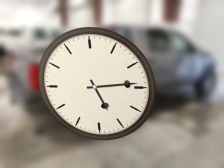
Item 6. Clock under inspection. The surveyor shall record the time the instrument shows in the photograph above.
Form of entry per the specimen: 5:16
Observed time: 5:14
